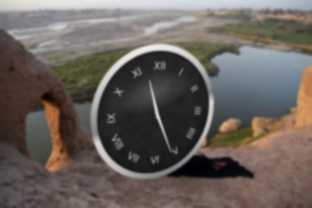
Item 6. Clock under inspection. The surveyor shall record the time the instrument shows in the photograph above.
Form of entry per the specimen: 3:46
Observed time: 11:26
